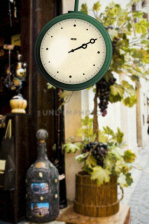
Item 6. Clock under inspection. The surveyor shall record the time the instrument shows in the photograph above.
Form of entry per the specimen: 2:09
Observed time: 2:10
